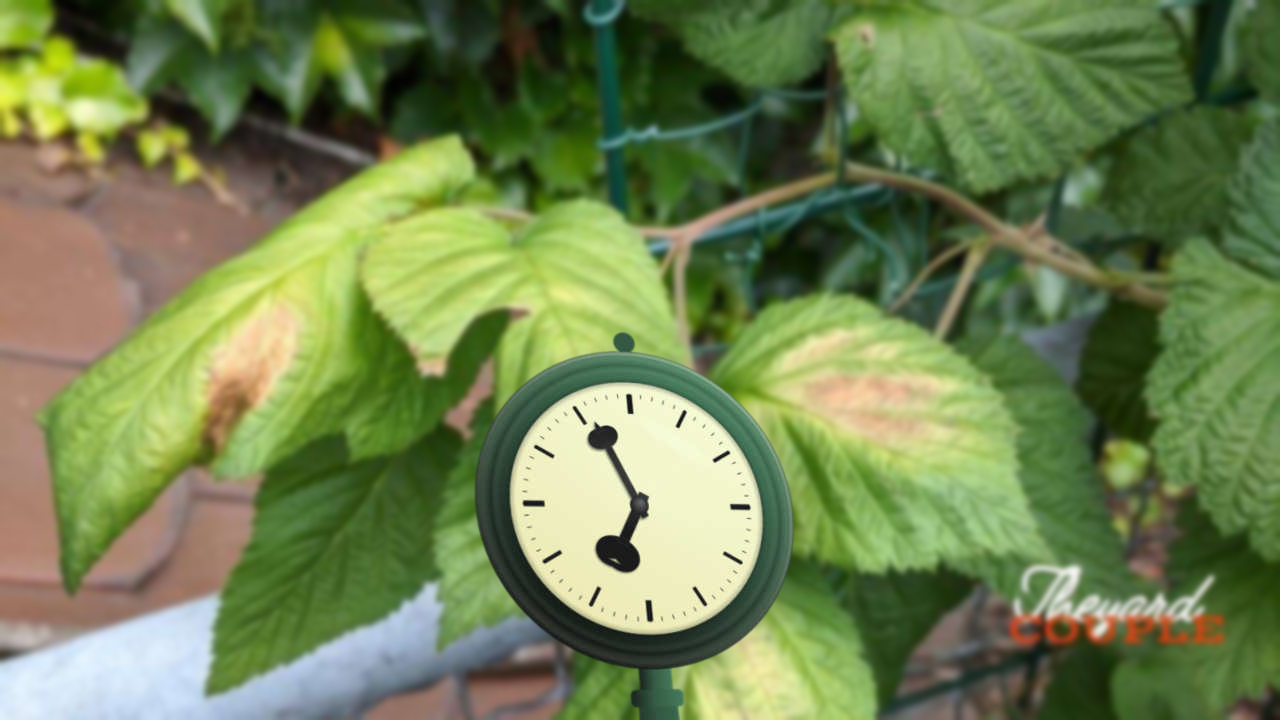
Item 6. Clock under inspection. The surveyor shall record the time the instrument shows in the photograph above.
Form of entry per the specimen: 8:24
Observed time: 6:56
